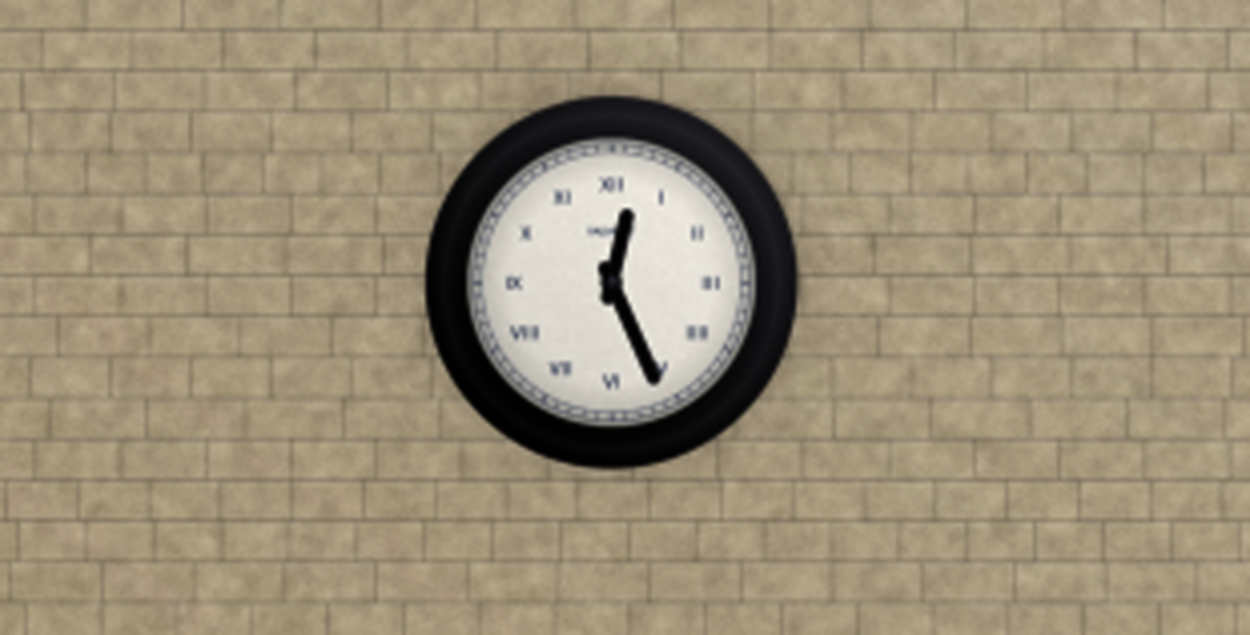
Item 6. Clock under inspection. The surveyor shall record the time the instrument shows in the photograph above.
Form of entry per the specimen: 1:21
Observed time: 12:26
